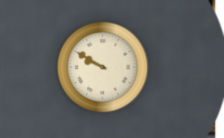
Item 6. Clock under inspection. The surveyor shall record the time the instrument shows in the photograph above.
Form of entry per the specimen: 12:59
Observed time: 9:50
